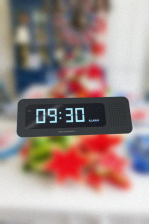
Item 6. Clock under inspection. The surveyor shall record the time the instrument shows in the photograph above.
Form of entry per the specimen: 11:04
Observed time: 9:30
